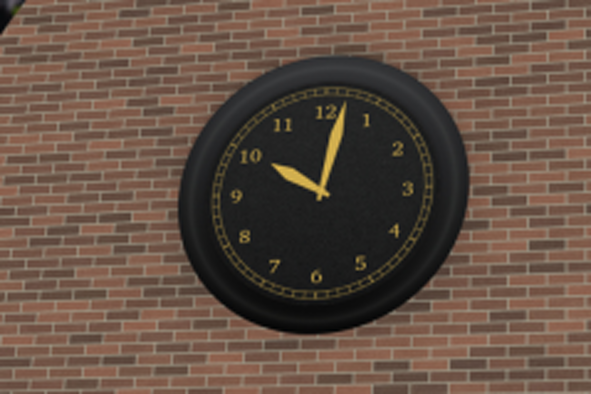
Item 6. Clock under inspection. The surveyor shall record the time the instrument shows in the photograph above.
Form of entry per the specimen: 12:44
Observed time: 10:02
